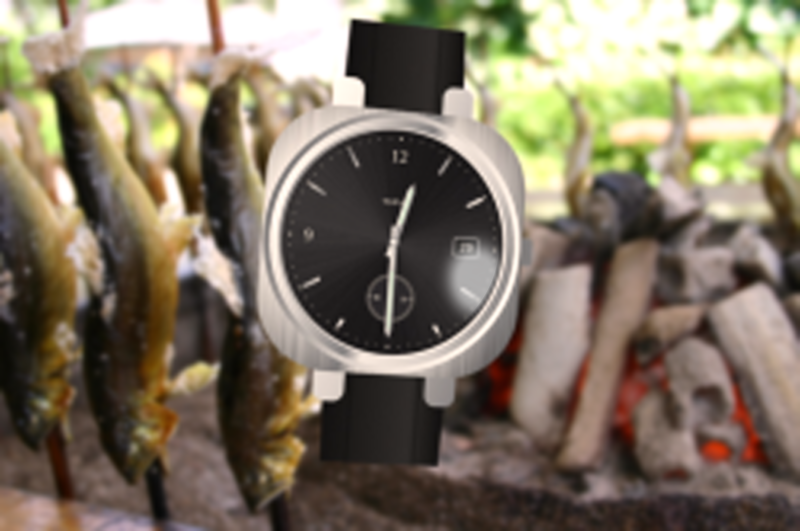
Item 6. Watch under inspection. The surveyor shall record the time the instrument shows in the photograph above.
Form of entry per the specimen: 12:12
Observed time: 12:30
